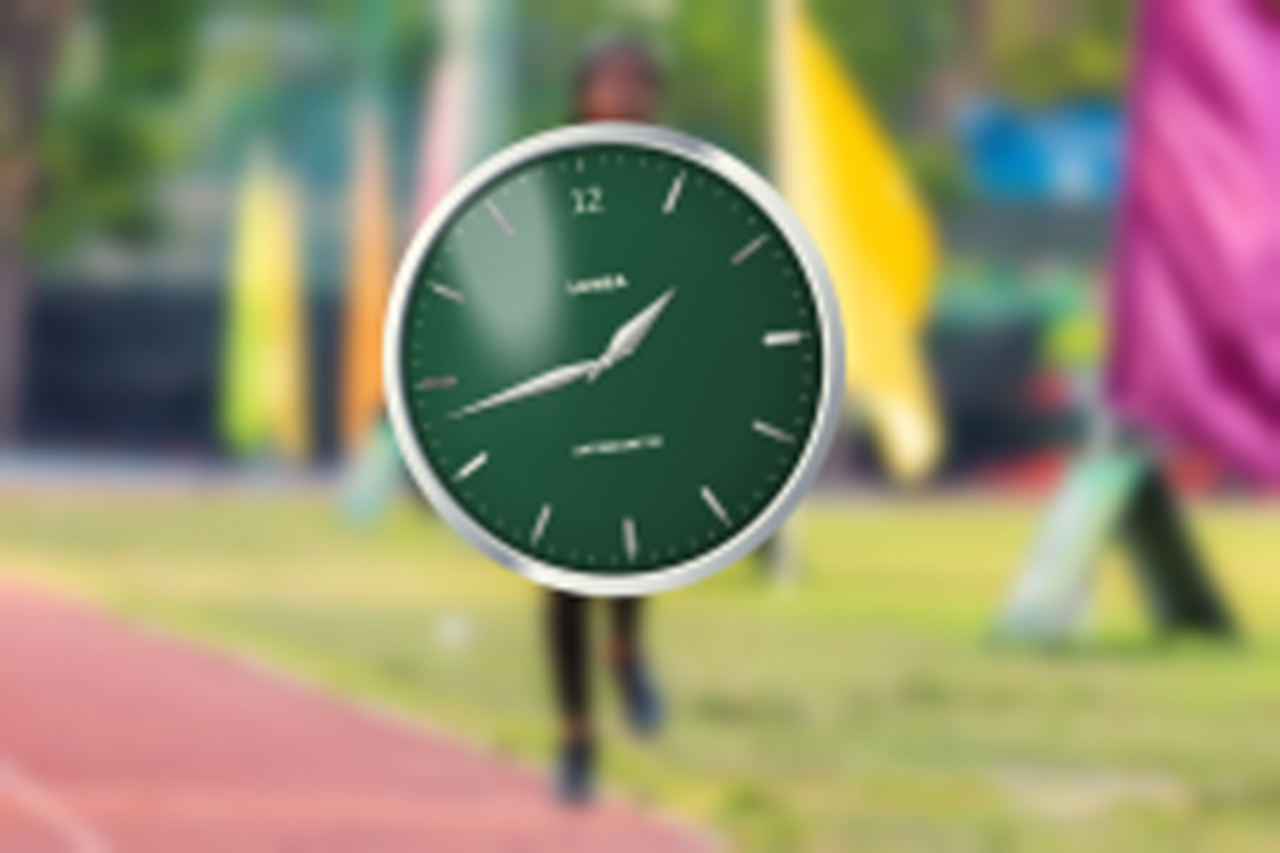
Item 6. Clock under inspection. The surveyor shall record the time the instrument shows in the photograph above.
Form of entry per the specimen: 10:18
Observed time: 1:43
